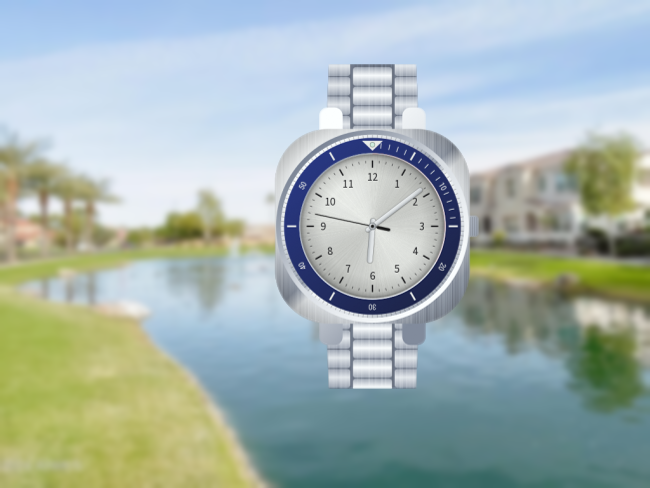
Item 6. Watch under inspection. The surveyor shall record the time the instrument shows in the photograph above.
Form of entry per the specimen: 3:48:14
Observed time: 6:08:47
